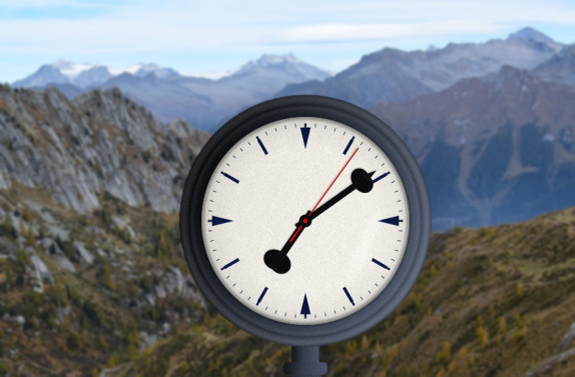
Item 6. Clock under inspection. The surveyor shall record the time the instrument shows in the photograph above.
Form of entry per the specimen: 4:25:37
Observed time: 7:09:06
